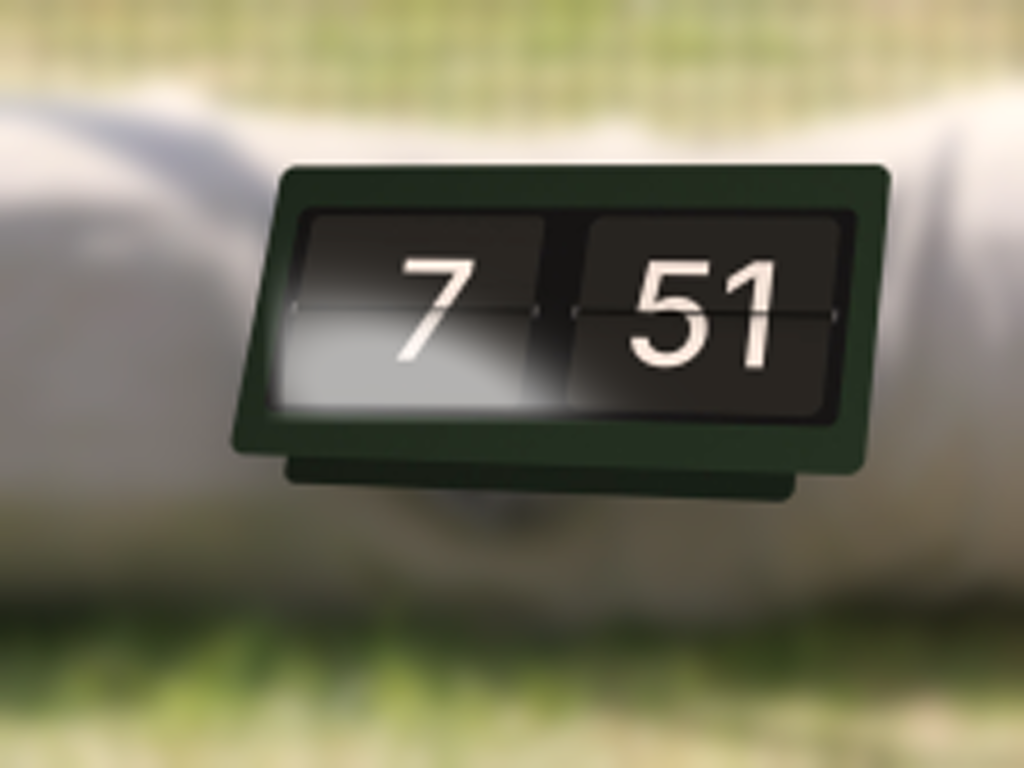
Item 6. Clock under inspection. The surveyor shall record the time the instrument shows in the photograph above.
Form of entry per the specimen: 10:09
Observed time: 7:51
